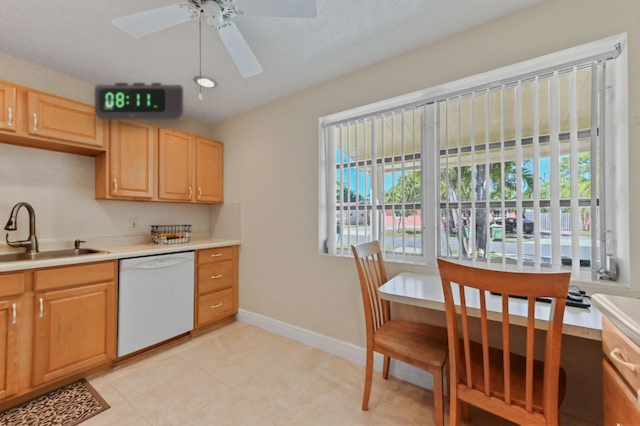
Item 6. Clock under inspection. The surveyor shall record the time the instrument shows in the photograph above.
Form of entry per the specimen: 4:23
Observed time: 8:11
